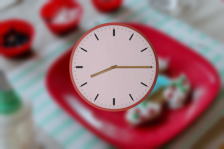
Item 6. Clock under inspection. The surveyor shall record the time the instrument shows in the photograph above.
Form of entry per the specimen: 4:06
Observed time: 8:15
